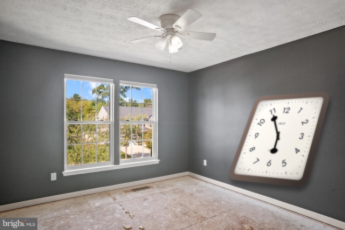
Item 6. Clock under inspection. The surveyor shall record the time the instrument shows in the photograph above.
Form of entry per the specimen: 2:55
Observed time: 5:55
